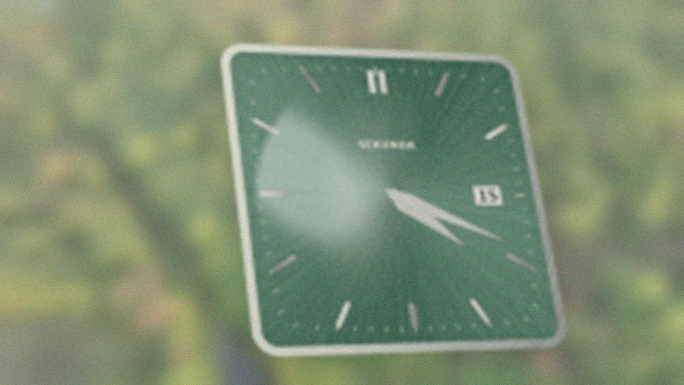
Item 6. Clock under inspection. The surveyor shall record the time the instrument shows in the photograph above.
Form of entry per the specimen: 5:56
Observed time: 4:19
